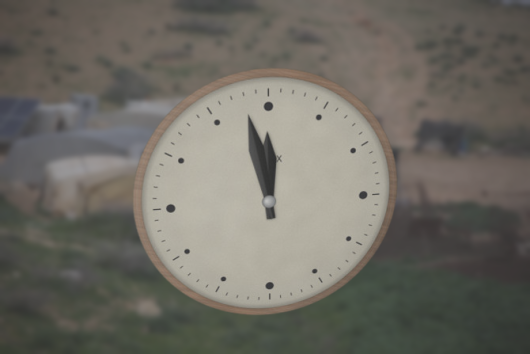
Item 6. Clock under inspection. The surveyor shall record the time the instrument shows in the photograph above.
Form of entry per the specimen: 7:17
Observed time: 11:58
